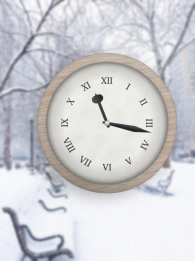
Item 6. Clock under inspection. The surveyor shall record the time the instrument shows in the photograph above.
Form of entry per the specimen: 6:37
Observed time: 11:17
